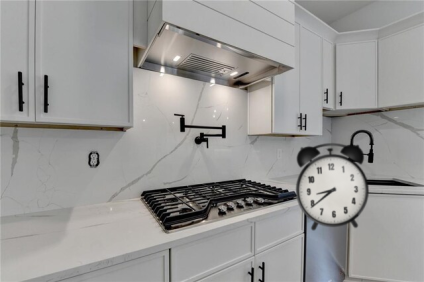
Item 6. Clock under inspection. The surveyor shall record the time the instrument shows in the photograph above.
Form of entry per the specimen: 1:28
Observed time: 8:39
